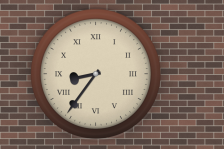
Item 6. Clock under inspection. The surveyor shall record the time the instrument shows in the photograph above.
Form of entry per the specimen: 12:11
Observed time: 8:36
